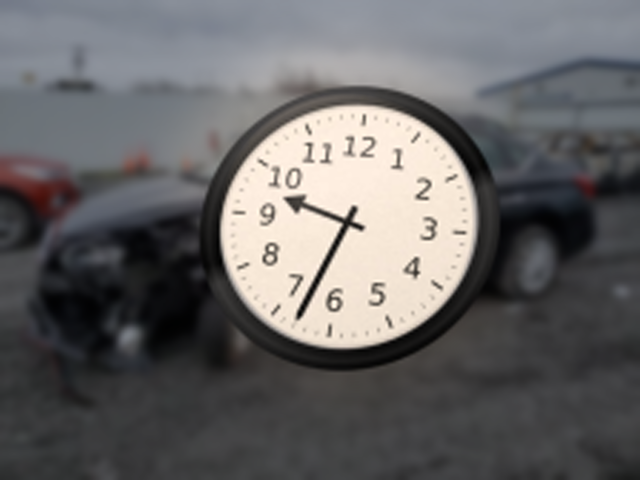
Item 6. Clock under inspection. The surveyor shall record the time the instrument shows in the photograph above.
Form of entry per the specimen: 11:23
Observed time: 9:33
